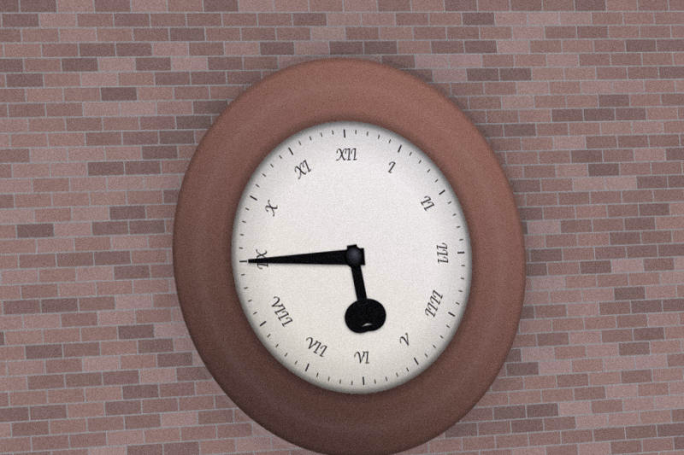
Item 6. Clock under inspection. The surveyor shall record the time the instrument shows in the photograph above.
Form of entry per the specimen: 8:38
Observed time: 5:45
